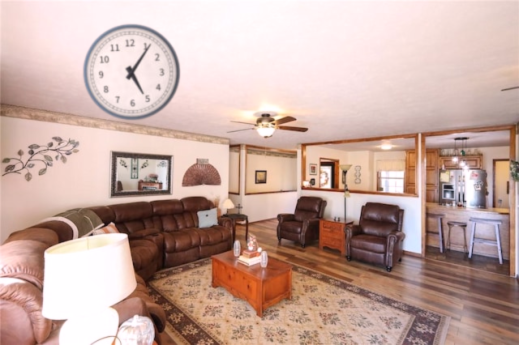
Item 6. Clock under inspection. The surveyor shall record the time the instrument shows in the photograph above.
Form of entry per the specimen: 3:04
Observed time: 5:06
